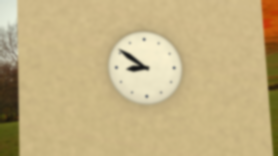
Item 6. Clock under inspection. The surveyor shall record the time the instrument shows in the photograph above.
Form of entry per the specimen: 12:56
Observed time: 8:51
